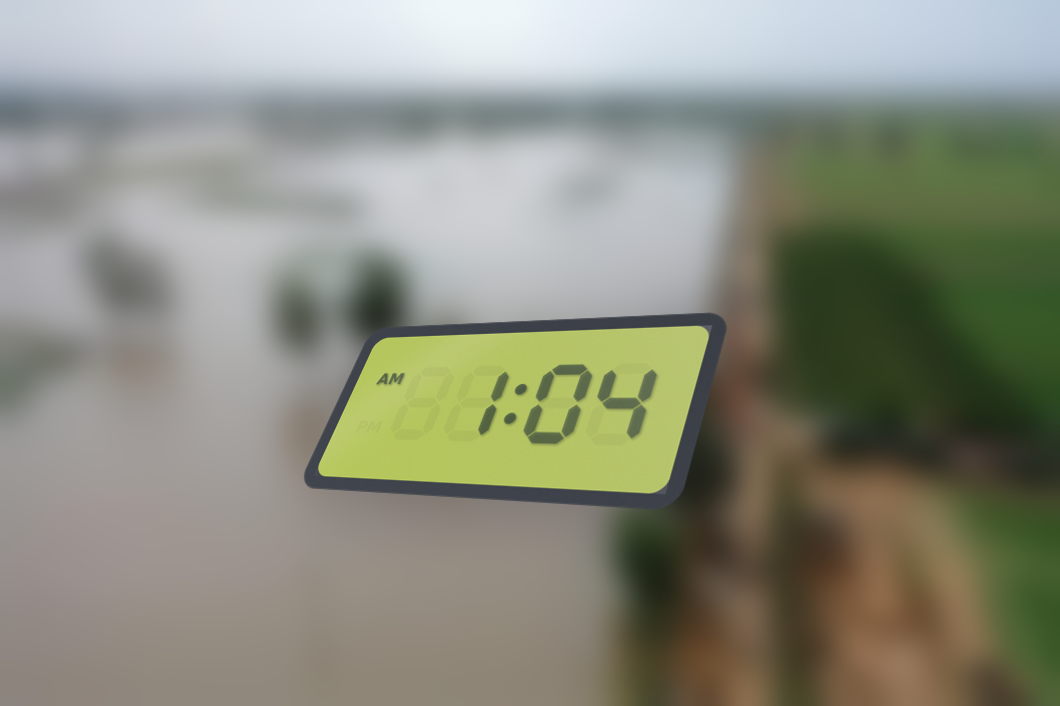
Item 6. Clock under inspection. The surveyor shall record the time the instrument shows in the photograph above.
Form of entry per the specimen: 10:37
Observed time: 1:04
